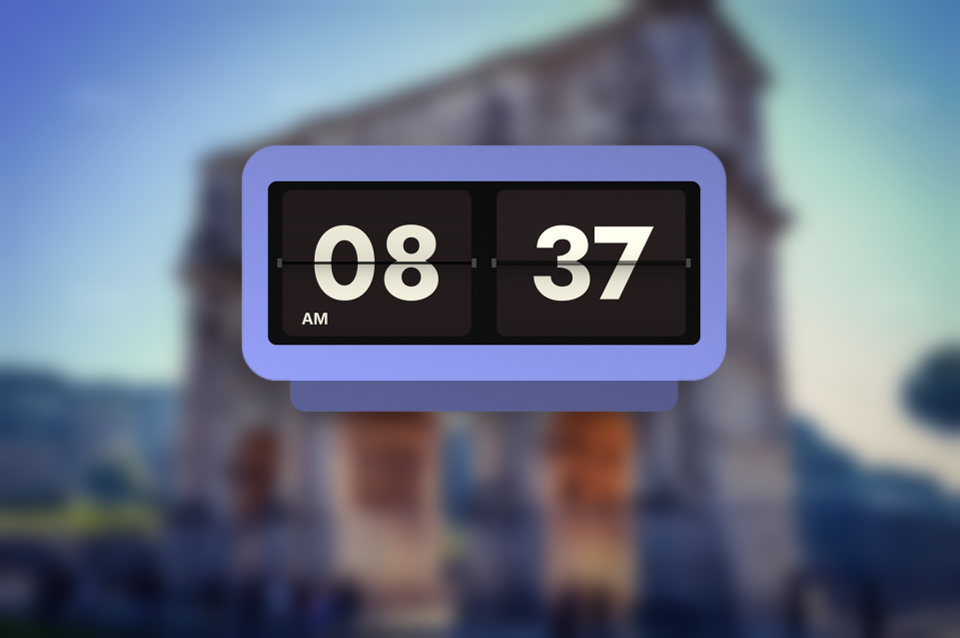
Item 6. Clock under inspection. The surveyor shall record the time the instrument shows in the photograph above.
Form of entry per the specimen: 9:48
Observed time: 8:37
